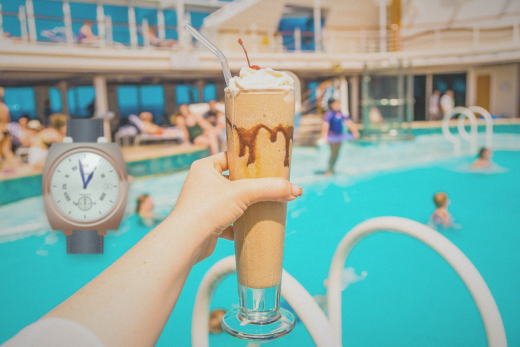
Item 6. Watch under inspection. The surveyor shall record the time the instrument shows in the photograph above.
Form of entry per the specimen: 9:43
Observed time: 12:58
